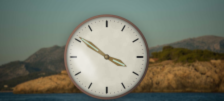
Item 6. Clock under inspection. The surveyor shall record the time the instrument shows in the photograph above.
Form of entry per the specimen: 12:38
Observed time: 3:51
